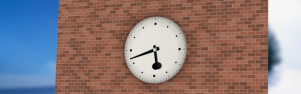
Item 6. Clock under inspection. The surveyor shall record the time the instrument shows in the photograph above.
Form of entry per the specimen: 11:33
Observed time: 5:42
